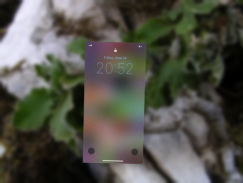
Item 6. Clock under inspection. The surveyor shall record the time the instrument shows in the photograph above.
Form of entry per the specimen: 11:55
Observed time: 20:52
